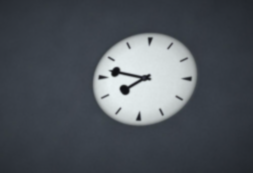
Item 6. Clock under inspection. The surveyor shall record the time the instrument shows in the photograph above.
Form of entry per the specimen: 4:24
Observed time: 7:47
